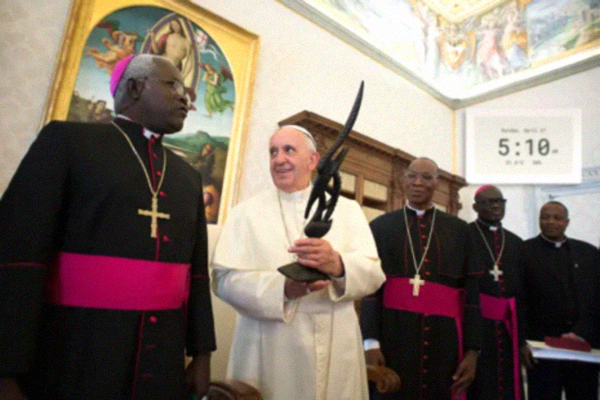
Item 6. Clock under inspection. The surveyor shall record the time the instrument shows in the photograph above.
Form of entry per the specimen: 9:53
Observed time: 5:10
